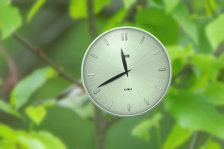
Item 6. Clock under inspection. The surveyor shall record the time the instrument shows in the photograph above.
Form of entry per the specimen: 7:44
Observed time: 11:41
